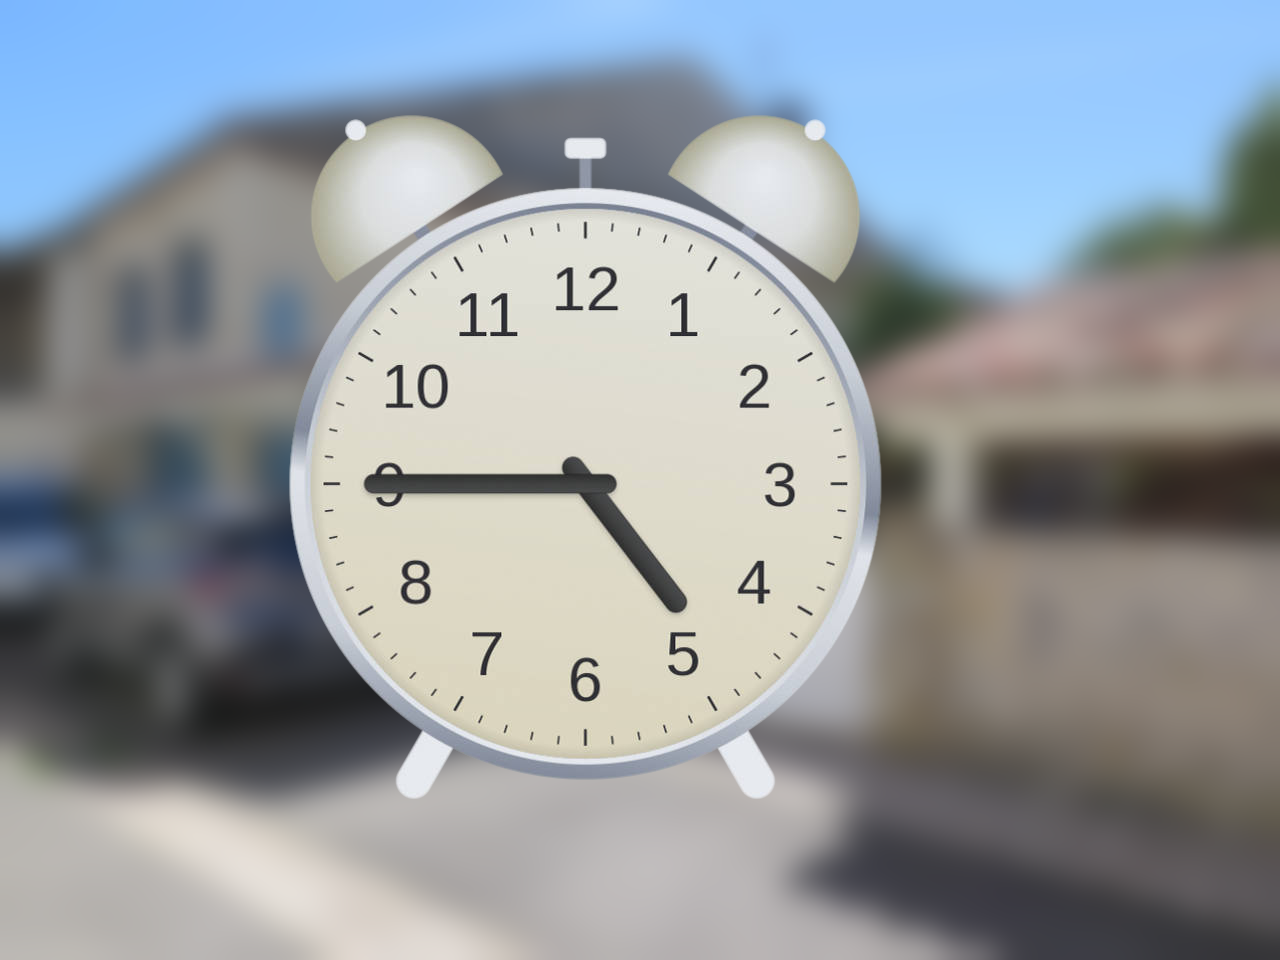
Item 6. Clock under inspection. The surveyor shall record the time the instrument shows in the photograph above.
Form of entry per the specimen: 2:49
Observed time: 4:45
